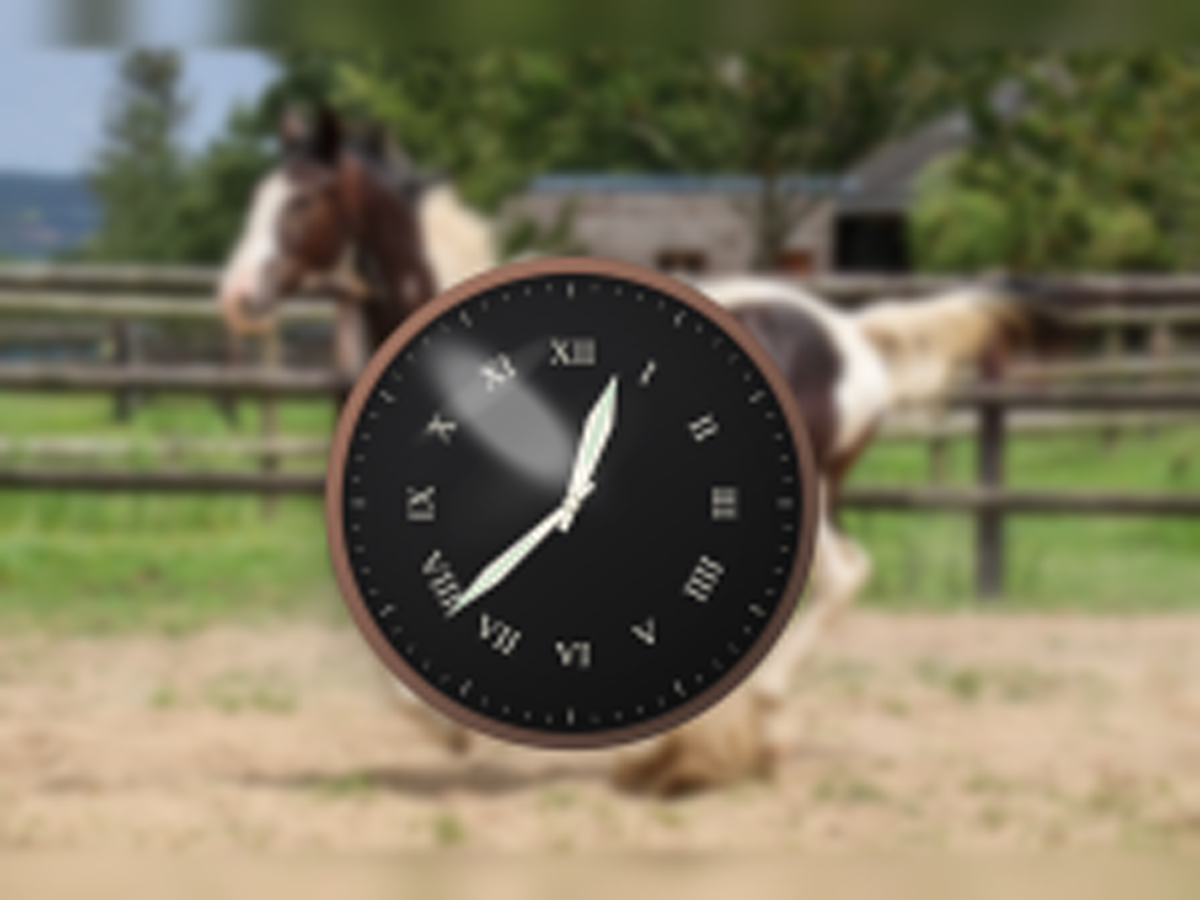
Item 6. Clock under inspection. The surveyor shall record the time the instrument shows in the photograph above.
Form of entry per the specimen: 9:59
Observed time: 12:38
